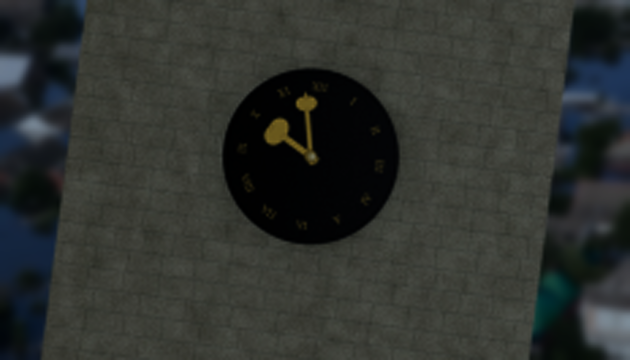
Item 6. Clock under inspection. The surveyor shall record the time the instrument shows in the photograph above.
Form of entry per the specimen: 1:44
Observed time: 9:58
